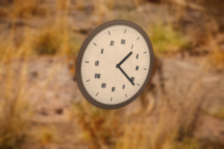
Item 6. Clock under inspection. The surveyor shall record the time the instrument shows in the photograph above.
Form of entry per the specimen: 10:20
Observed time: 1:21
